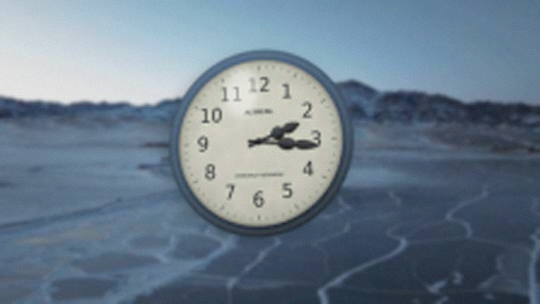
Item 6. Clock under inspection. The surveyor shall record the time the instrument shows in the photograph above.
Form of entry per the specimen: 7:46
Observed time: 2:16
